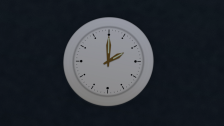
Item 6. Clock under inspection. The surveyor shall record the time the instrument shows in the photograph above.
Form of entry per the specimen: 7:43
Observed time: 2:00
